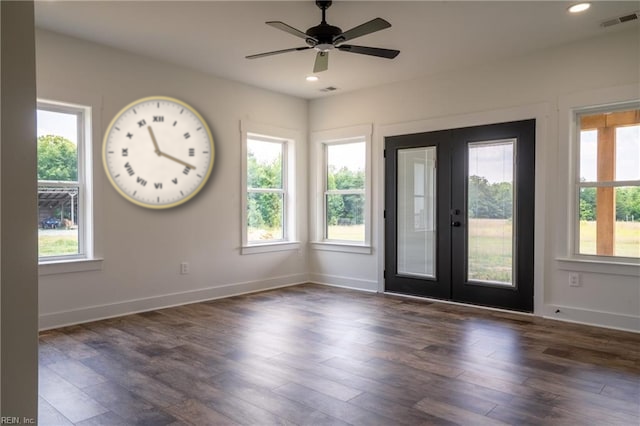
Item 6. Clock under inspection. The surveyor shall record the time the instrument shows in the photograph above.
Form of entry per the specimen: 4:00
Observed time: 11:19
